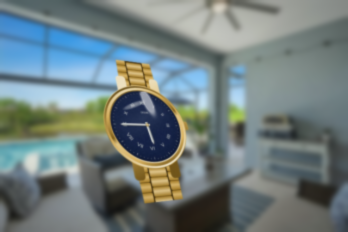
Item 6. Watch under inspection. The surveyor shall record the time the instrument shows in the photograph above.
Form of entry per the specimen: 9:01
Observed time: 5:45
